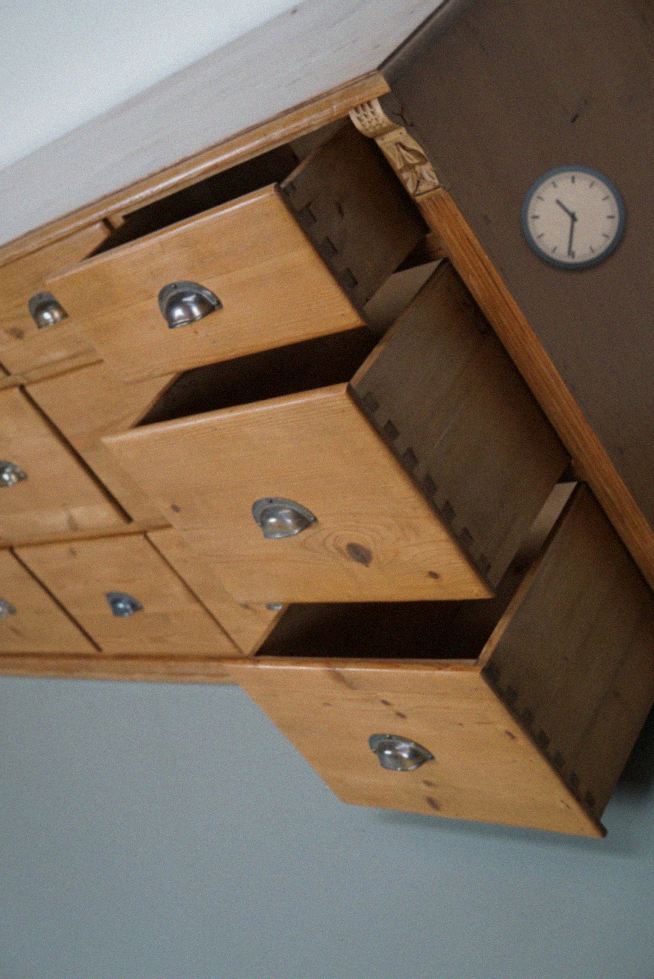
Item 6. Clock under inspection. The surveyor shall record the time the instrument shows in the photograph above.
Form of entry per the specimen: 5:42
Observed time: 10:31
